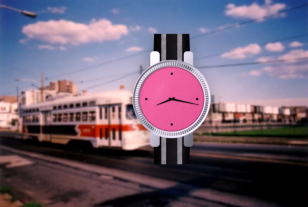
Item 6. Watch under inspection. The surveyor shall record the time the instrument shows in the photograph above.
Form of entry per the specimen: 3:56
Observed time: 8:17
